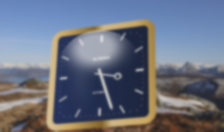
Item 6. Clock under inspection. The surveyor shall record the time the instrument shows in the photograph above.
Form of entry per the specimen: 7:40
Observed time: 3:27
